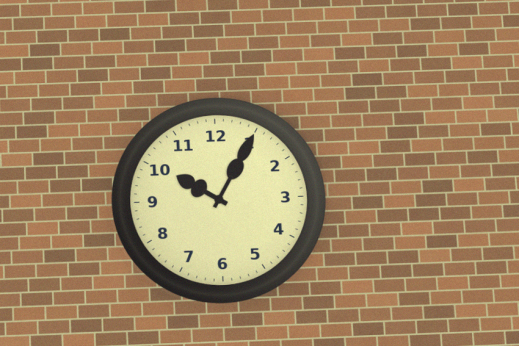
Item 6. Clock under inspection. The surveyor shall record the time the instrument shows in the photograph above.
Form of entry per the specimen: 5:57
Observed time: 10:05
